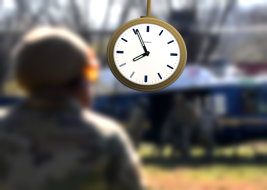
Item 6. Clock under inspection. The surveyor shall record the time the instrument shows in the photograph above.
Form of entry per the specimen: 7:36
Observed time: 7:56
